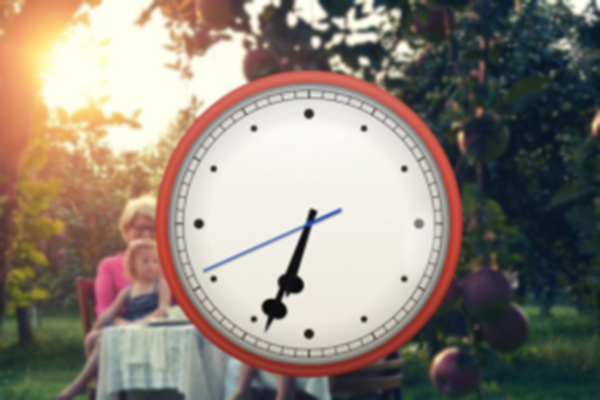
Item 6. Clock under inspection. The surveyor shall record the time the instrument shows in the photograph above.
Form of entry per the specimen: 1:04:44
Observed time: 6:33:41
